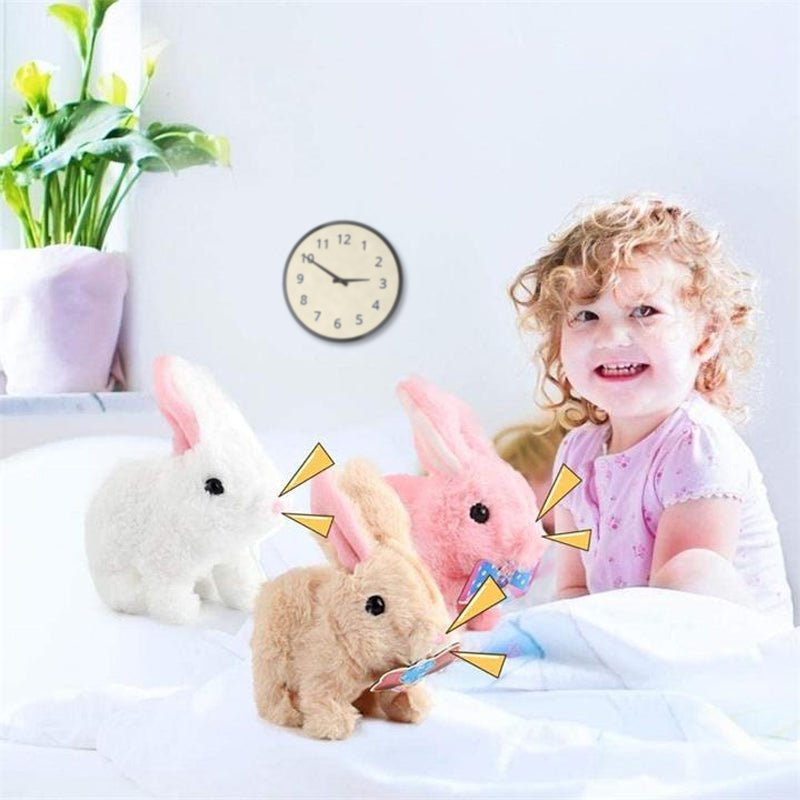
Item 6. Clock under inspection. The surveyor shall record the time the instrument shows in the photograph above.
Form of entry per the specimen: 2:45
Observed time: 2:50
